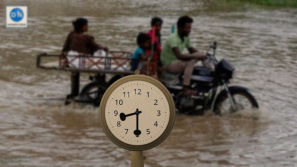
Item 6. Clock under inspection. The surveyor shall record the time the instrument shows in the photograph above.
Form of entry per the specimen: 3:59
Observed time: 8:30
